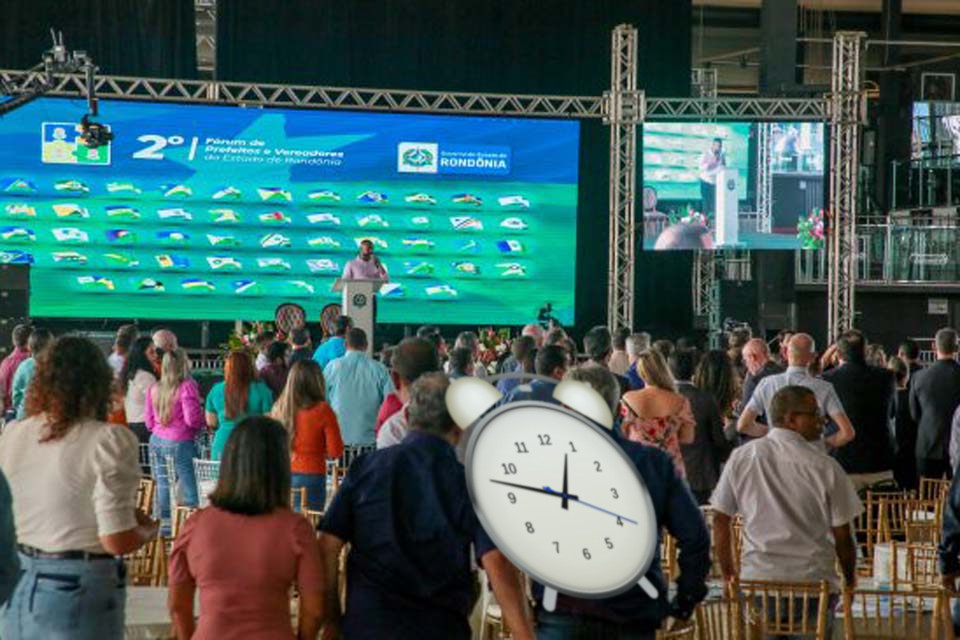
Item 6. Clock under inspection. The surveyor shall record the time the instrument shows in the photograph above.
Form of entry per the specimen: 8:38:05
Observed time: 12:47:19
